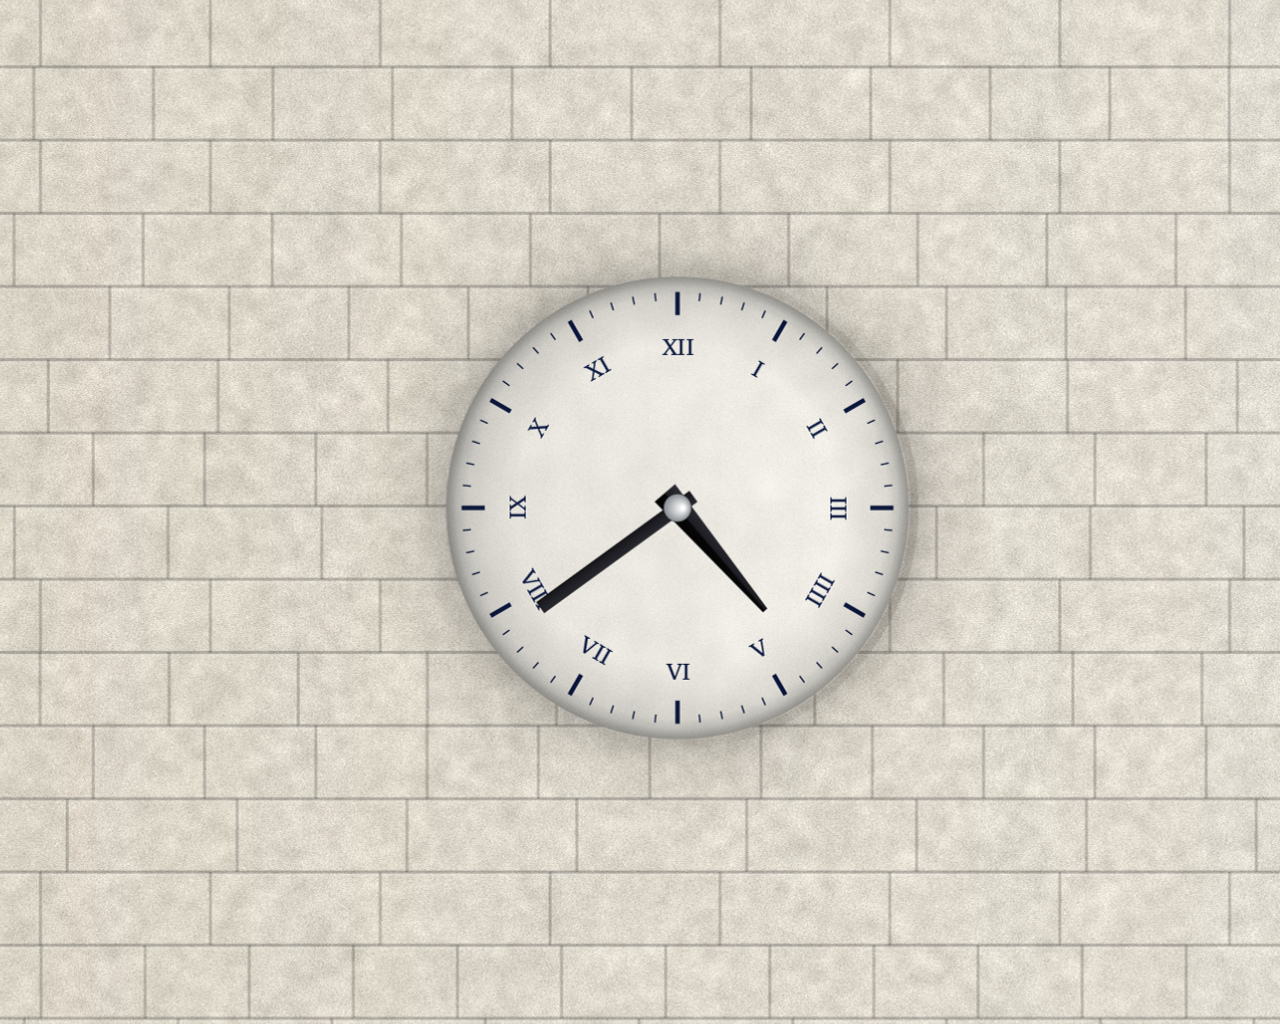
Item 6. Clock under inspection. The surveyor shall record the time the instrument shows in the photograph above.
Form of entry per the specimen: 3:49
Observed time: 4:39
